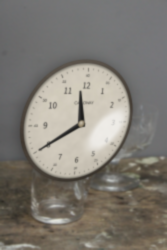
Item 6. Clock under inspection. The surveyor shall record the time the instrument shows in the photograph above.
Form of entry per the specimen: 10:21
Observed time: 11:40
